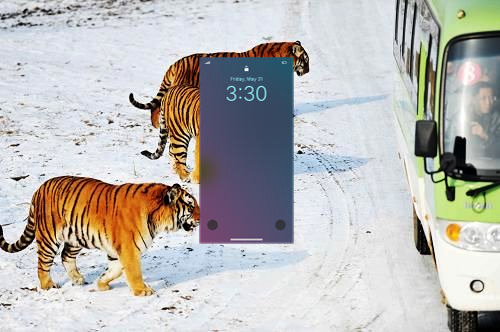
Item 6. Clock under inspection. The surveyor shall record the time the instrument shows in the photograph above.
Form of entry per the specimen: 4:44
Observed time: 3:30
